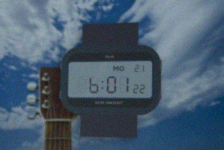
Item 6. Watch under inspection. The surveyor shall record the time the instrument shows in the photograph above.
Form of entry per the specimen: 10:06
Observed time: 6:01
